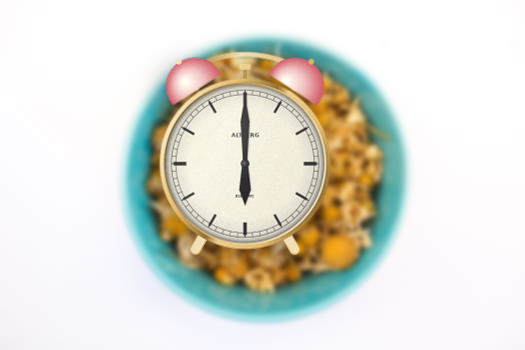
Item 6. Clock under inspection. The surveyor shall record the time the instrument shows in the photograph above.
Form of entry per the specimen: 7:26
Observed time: 6:00
